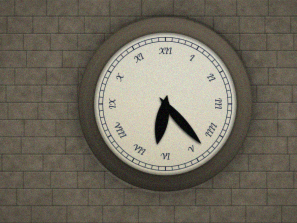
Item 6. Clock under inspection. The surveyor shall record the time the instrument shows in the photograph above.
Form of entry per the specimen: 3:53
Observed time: 6:23
